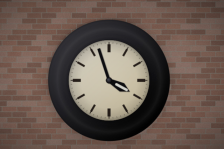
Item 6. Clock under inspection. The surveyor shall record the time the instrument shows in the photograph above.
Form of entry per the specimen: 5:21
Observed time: 3:57
